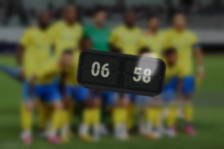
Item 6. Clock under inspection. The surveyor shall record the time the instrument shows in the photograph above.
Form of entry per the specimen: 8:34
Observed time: 6:58
